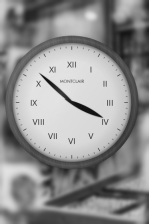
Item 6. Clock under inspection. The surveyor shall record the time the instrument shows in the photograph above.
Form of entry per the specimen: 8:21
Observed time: 3:52
